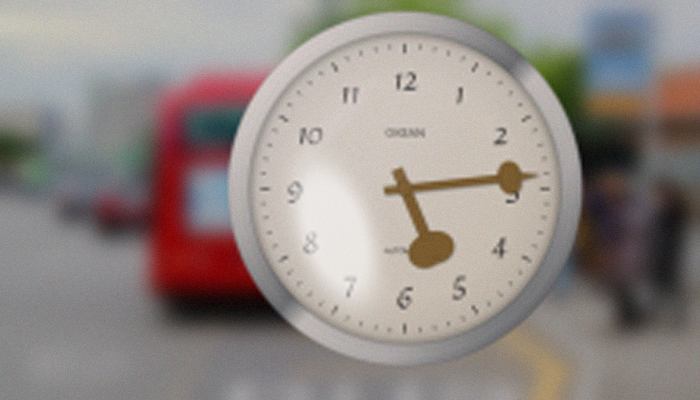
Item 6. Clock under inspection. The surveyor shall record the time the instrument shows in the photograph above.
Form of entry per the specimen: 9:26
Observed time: 5:14
